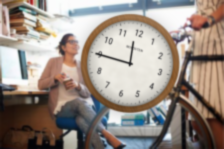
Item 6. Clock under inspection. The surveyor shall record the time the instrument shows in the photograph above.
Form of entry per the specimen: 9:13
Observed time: 11:45
